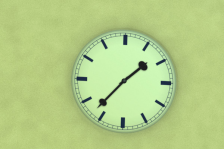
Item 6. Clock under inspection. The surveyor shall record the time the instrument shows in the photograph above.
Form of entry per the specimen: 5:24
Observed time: 1:37
